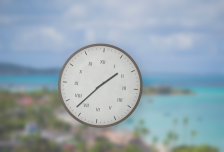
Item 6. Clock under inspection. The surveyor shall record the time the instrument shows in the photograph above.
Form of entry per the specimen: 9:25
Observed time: 1:37
